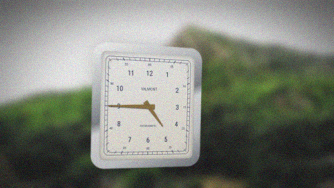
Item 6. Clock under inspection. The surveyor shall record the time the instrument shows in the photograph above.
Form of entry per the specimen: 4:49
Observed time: 4:45
